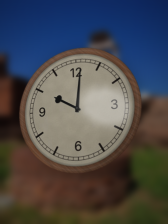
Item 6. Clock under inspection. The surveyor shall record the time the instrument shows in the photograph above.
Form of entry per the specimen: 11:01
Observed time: 10:01
